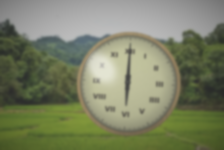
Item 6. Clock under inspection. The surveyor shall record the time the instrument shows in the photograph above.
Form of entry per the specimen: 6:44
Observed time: 6:00
